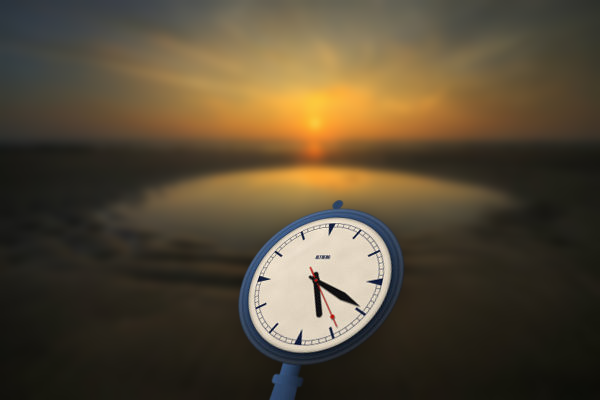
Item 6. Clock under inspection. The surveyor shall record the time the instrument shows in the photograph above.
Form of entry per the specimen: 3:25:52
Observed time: 5:19:24
